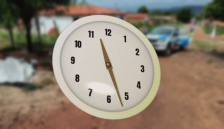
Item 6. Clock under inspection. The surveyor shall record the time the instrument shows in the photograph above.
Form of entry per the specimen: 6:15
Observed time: 11:27
